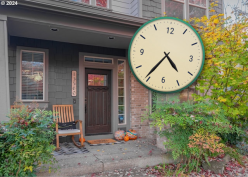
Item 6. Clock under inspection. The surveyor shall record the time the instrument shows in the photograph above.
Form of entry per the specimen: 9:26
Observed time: 4:36
